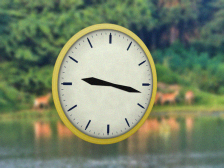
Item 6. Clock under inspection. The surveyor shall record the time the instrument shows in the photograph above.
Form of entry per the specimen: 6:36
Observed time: 9:17
